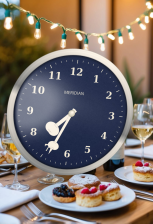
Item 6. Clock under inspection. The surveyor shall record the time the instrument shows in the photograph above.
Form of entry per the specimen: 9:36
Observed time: 7:34
